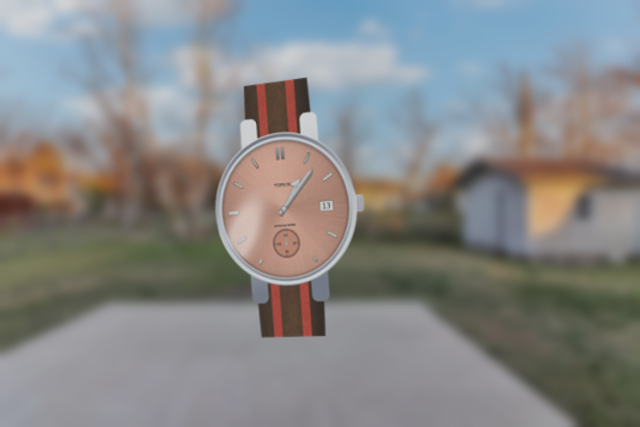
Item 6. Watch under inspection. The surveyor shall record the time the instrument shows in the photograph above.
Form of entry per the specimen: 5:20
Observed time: 1:07
